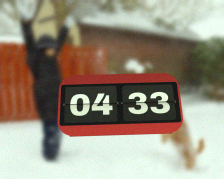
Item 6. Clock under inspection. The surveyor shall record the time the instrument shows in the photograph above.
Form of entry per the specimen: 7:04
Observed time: 4:33
